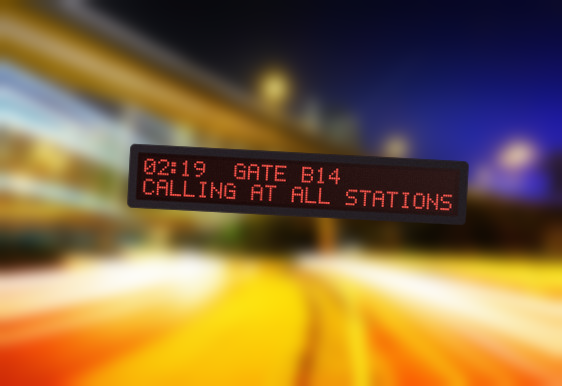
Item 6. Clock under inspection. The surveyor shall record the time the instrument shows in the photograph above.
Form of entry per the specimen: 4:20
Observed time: 2:19
